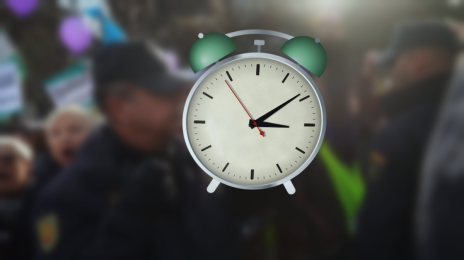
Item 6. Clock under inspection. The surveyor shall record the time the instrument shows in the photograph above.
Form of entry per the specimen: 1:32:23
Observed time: 3:08:54
